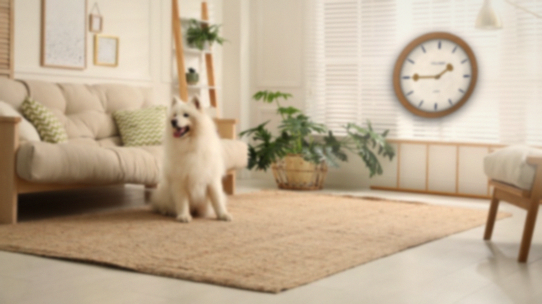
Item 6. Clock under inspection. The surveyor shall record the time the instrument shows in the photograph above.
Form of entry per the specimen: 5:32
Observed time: 1:45
